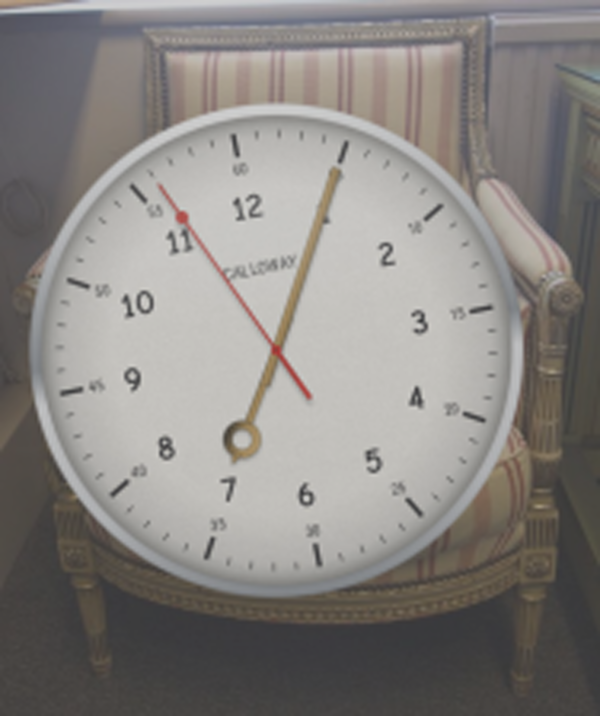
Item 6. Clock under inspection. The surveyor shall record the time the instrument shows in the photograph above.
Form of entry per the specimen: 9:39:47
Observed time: 7:04:56
